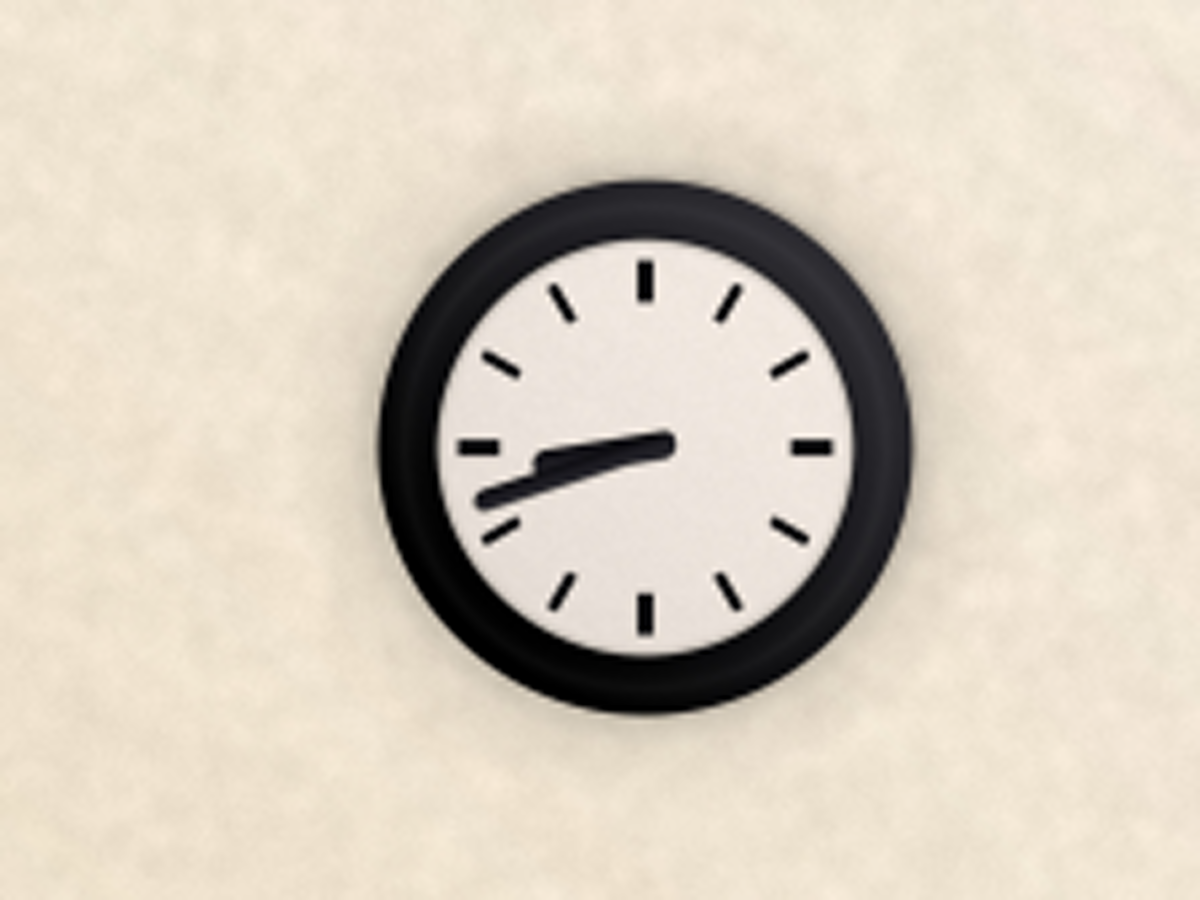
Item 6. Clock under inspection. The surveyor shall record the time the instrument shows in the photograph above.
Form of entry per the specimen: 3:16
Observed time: 8:42
